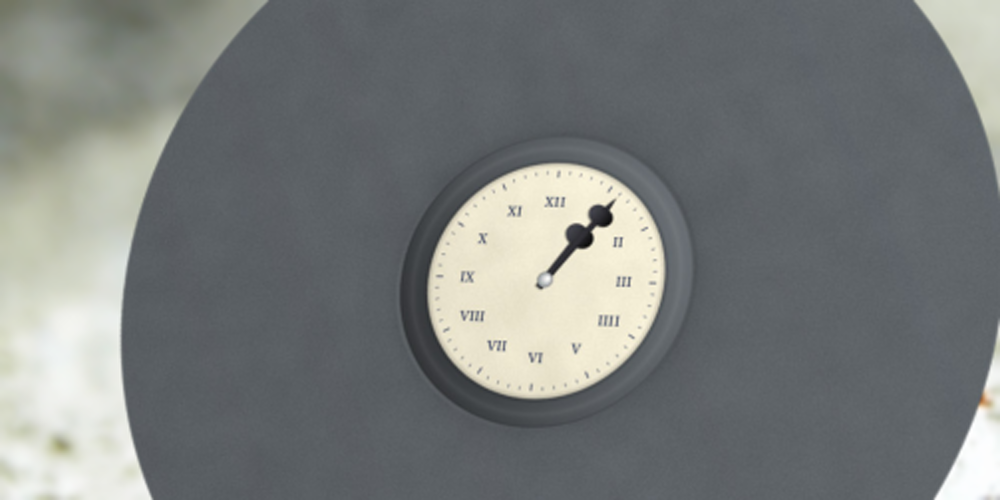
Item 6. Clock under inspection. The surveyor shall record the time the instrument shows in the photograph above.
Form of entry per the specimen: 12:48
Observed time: 1:06
